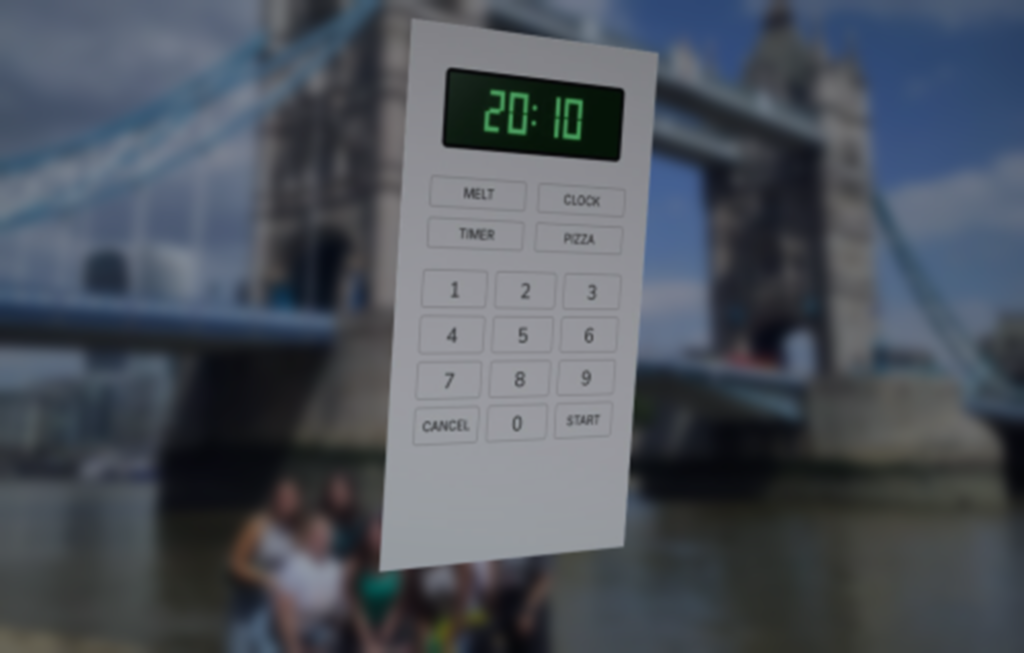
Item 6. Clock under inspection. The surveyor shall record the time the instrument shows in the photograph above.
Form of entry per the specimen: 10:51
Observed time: 20:10
